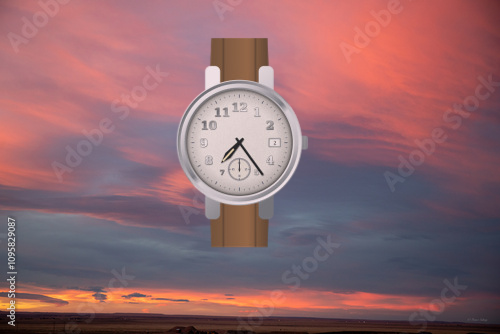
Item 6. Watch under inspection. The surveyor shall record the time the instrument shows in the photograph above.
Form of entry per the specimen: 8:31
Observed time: 7:24
